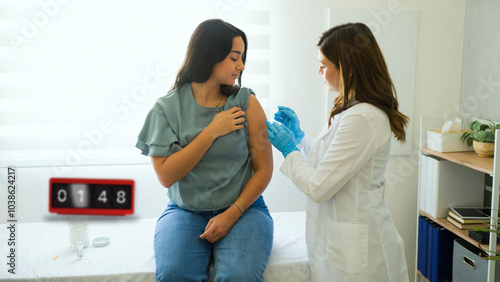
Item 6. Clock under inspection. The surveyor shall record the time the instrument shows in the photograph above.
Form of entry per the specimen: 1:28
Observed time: 1:48
